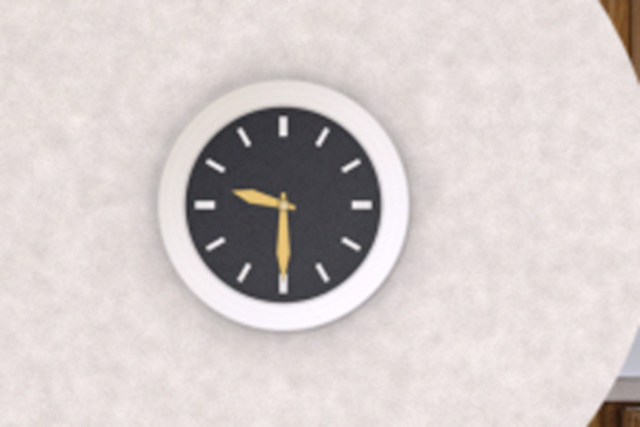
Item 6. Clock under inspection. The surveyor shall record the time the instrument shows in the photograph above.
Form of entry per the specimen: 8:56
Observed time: 9:30
